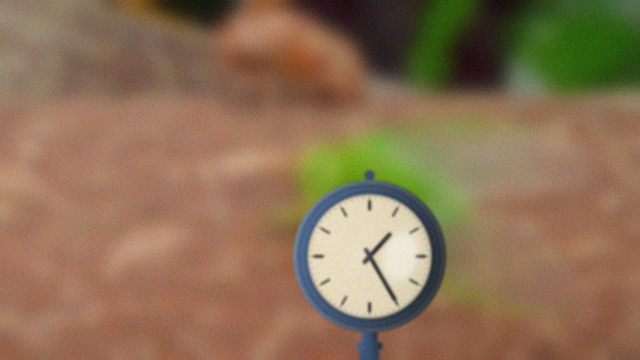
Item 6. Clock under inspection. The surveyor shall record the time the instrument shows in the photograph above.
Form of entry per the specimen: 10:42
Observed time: 1:25
